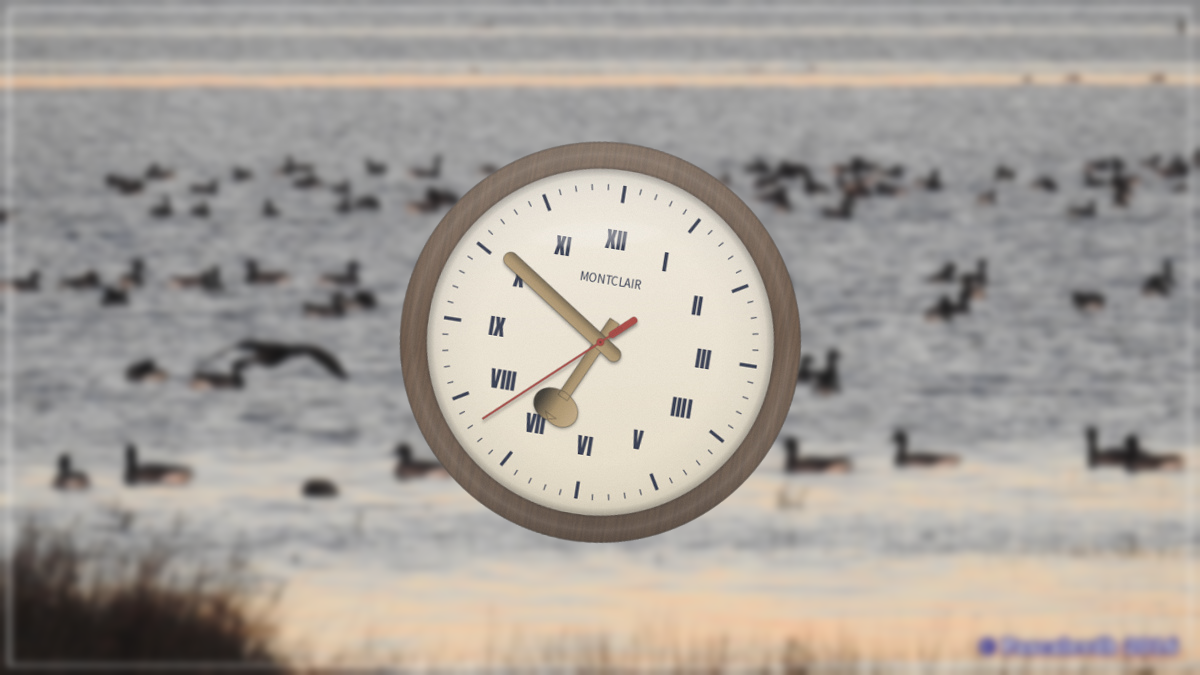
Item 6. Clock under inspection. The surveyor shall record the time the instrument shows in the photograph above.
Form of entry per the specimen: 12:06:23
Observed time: 6:50:38
